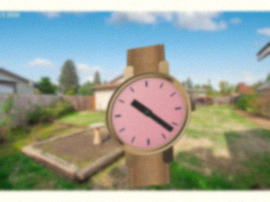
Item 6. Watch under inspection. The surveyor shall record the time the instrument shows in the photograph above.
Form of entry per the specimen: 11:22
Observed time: 10:22
